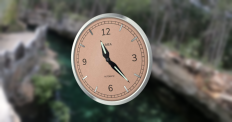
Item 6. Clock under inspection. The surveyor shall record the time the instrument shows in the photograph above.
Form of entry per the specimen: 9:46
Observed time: 11:23
